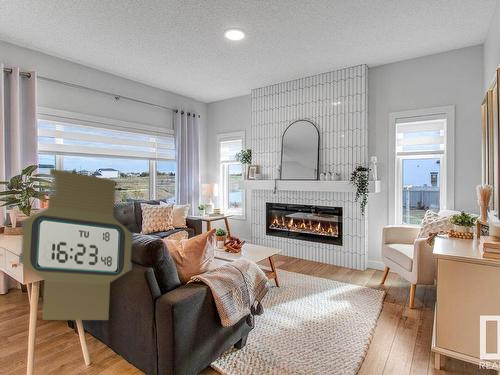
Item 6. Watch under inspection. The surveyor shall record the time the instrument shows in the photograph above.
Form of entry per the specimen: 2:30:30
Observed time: 16:23:48
